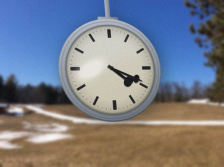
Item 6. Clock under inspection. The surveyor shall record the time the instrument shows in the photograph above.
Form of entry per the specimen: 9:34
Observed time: 4:19
